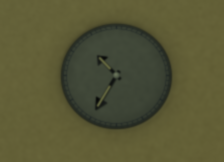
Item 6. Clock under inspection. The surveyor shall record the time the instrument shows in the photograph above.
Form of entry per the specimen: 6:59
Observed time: 10:35
